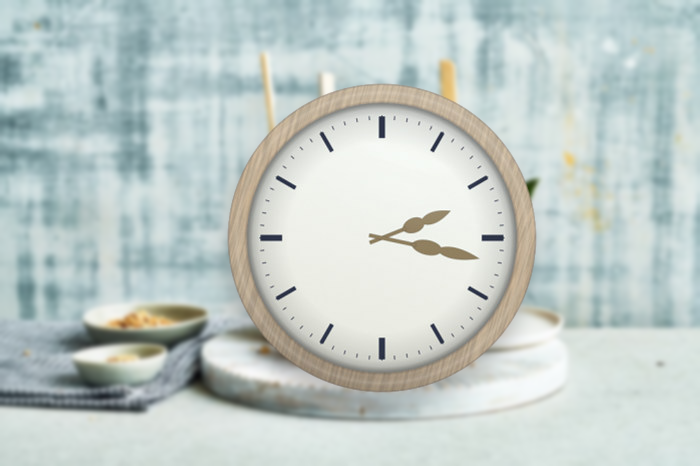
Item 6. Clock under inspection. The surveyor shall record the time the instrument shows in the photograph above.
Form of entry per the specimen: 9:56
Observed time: 2:17
